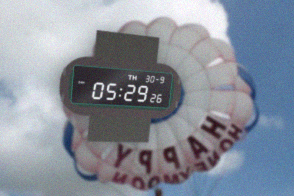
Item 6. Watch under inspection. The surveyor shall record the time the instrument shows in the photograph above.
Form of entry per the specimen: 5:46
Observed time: 5:29
